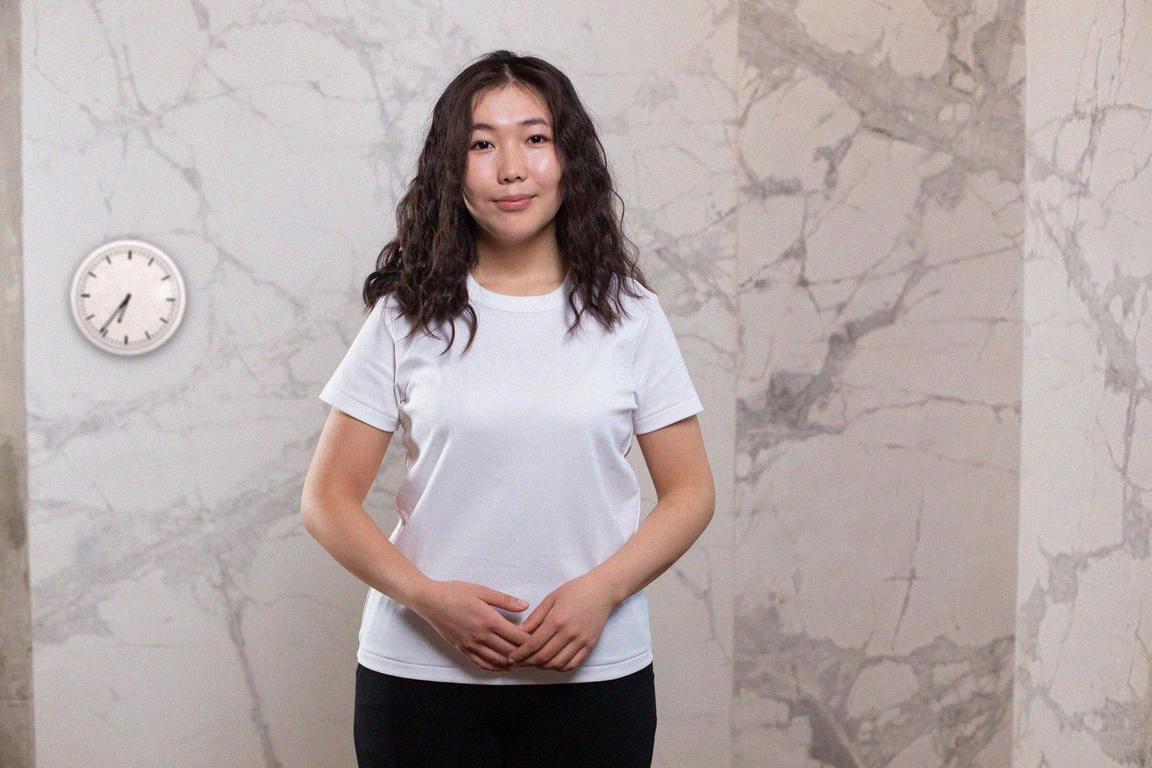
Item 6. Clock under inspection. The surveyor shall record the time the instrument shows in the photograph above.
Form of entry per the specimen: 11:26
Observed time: 6:36
